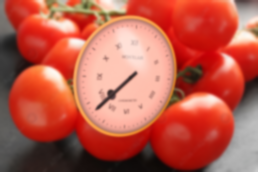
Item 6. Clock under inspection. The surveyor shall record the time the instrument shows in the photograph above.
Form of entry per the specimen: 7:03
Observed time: 7:38
